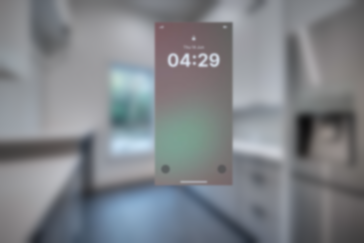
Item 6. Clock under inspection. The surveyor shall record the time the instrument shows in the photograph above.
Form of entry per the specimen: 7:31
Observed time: 4:29
